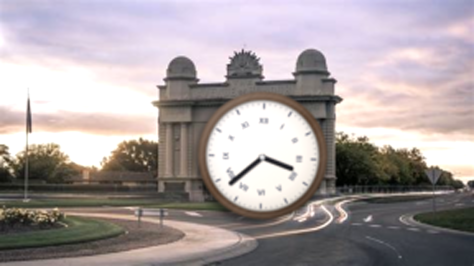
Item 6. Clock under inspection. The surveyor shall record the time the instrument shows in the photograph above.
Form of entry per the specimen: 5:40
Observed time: 3:38
